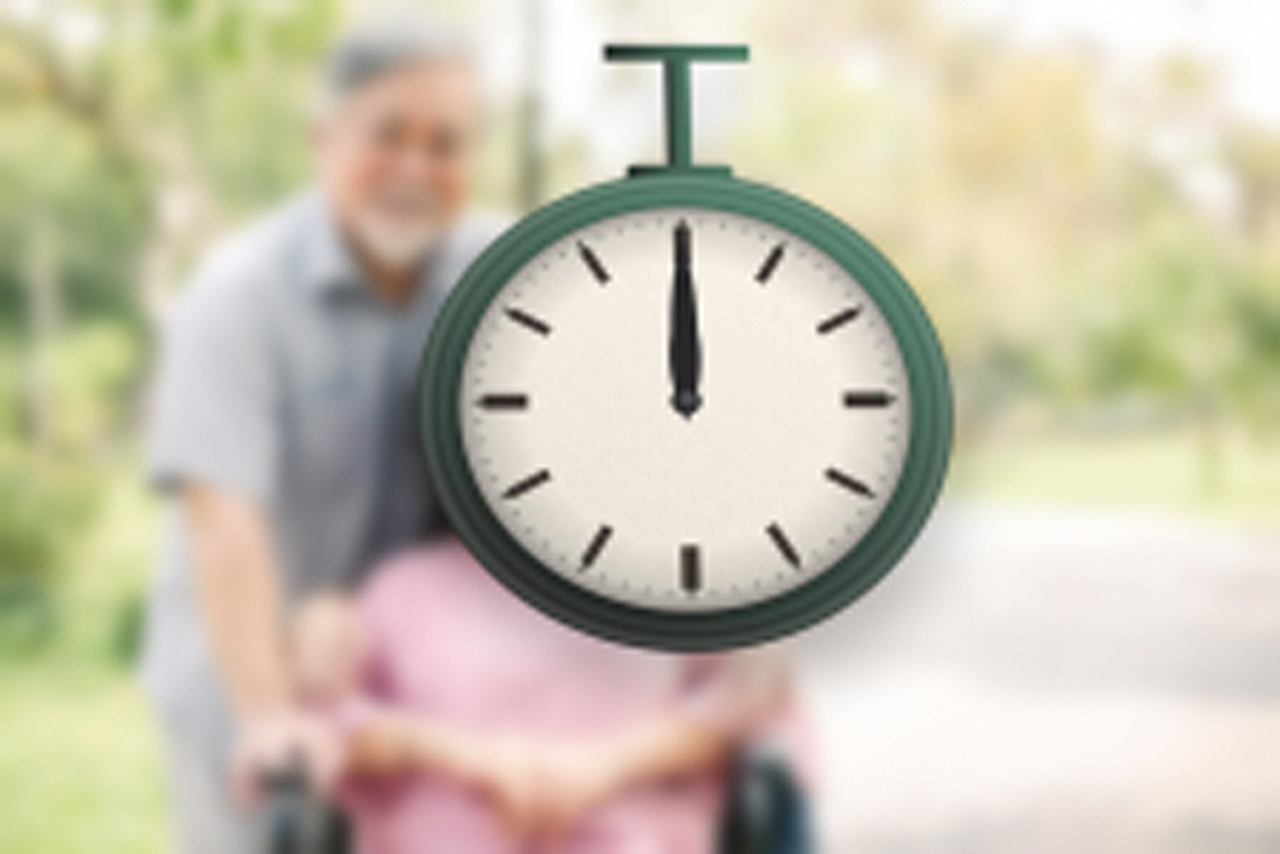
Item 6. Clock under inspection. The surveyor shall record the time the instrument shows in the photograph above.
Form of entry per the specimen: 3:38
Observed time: 12:00
